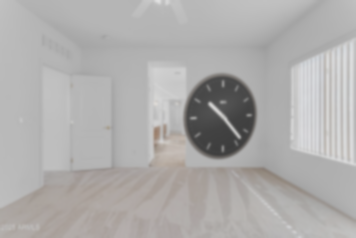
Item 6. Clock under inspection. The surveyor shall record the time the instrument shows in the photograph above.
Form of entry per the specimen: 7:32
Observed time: 10:23
